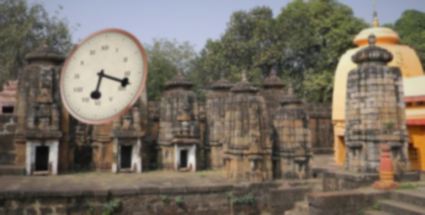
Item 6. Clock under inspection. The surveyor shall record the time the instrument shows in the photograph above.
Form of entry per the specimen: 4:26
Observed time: 6:18
